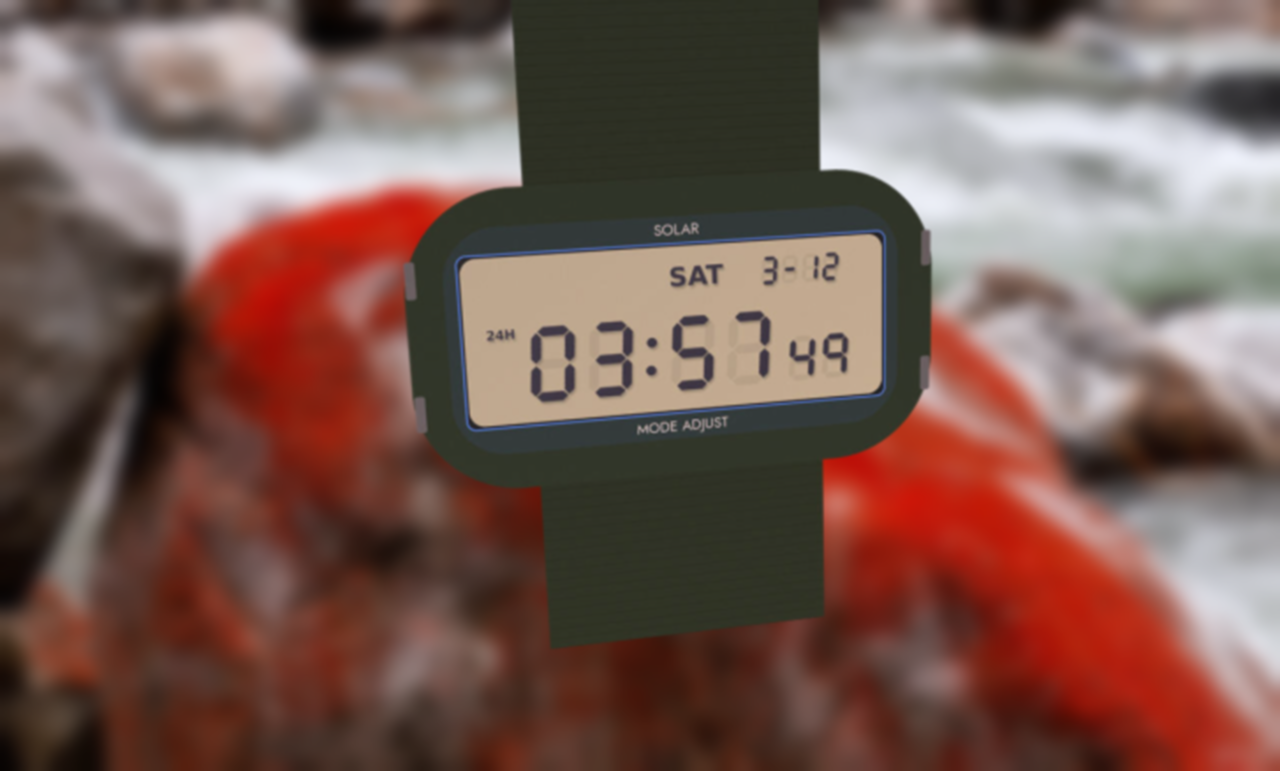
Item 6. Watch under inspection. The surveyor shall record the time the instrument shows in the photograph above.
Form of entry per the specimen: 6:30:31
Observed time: 3:57:49
